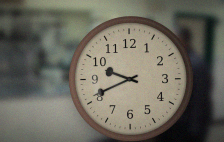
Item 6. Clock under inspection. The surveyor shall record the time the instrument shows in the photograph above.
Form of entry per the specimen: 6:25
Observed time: 9:41
